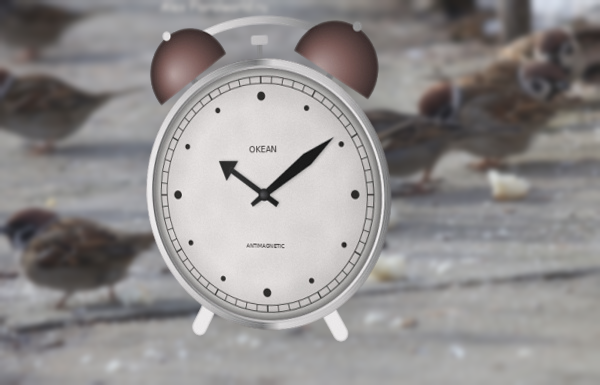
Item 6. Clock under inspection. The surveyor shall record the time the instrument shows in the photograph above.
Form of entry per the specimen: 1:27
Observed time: 10:09
